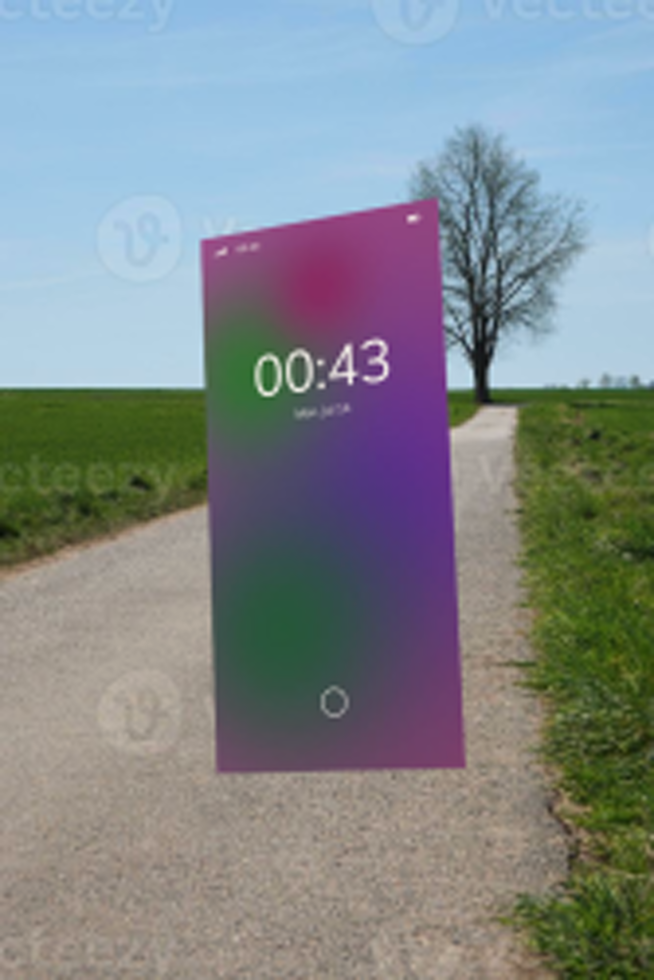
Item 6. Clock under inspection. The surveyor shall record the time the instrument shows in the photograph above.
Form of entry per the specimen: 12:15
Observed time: 0:43
